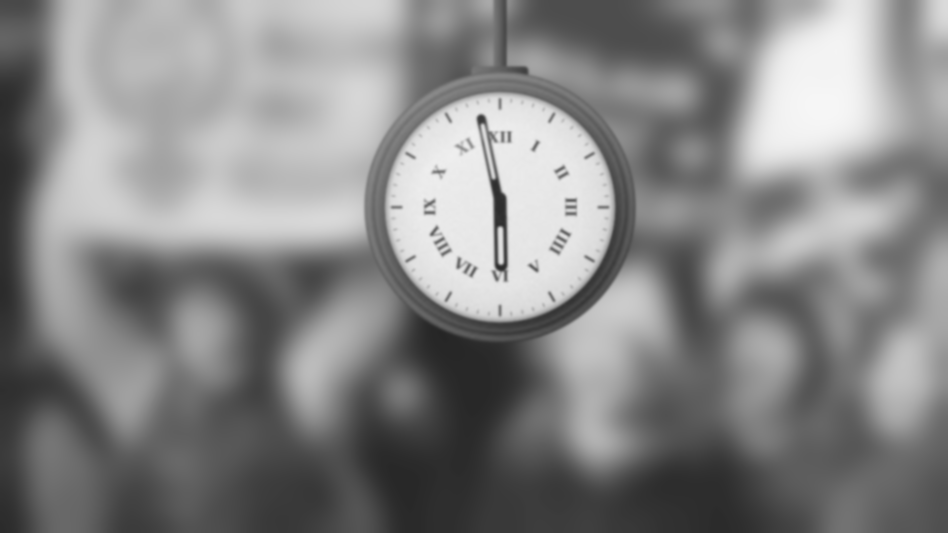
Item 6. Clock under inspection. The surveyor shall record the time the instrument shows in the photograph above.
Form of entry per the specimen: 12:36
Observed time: 5:58
